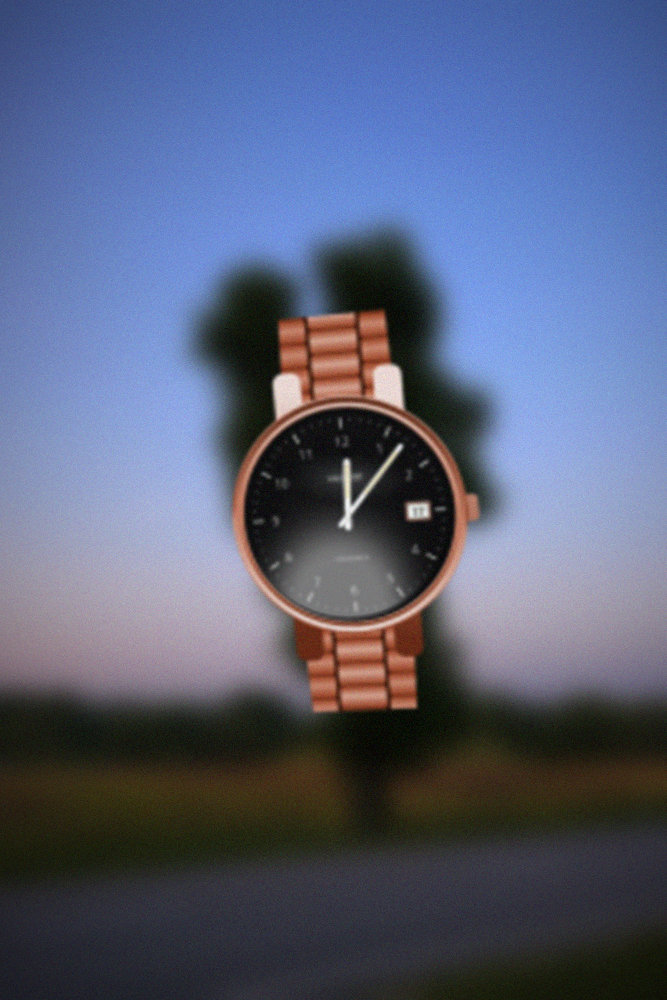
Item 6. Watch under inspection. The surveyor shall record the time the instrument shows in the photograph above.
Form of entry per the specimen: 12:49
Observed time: 12:07
